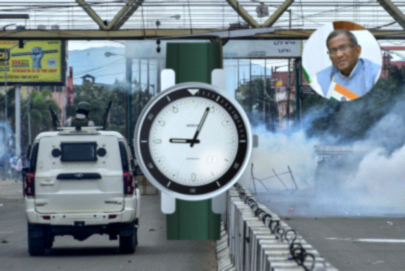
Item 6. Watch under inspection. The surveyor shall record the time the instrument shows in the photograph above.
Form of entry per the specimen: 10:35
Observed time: 9:04
